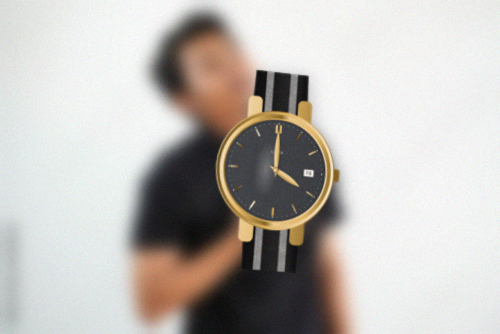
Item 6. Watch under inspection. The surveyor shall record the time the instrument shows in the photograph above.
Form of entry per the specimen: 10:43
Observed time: 4:00
